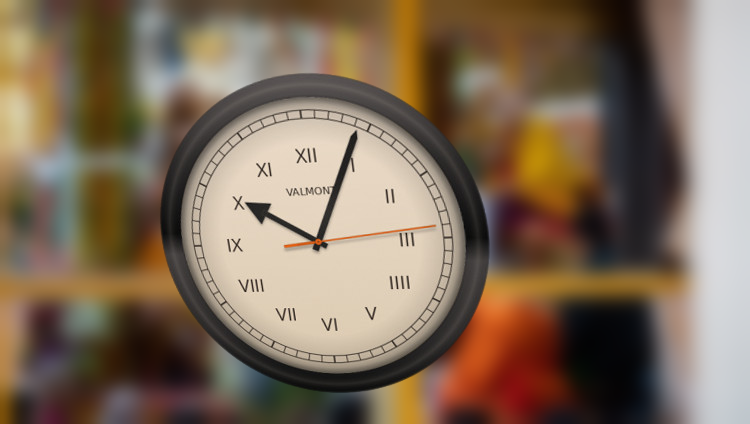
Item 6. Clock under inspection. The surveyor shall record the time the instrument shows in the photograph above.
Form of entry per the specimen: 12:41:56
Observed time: 10:04:14
